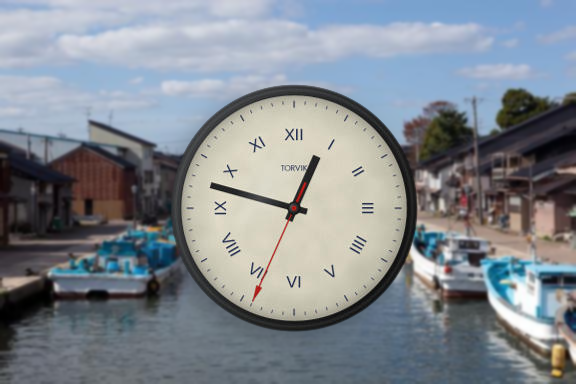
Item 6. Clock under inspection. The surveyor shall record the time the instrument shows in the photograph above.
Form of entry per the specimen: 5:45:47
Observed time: 12:47:34
